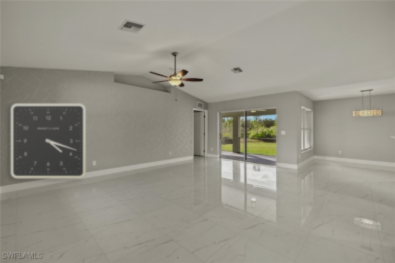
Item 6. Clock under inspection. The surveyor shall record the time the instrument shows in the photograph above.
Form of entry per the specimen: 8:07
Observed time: 4:18
